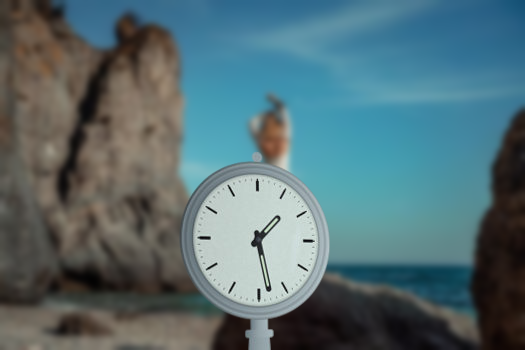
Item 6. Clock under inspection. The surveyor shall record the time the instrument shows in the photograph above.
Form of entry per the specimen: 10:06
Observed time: 1:28
